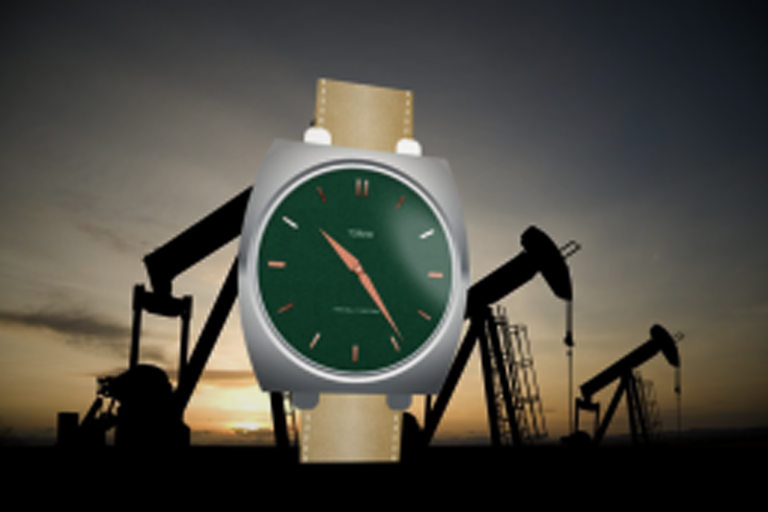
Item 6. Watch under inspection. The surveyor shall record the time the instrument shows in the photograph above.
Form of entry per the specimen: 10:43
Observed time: 10:24
